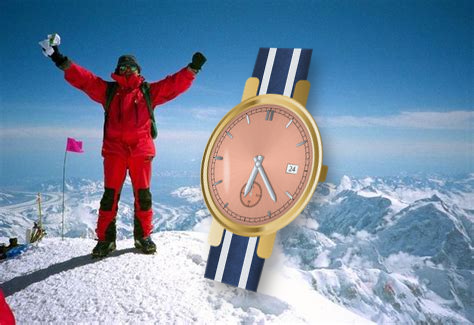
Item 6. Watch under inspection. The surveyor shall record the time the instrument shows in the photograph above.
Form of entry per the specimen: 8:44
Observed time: 6:23
